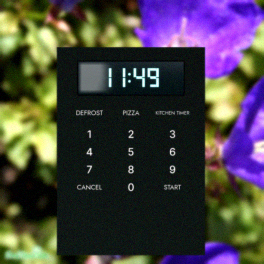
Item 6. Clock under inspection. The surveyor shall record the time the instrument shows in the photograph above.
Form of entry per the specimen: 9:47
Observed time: 11:49
